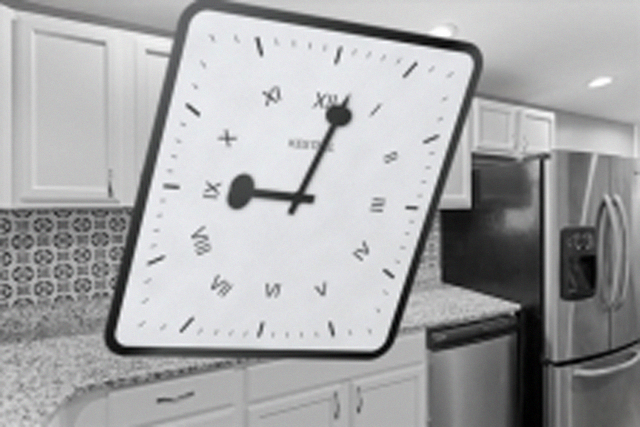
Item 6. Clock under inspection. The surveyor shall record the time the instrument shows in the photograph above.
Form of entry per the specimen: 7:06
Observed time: 9:02
